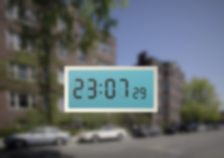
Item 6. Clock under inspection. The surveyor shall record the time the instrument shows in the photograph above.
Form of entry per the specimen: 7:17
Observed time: 23:07
